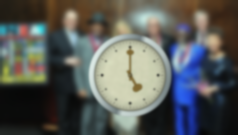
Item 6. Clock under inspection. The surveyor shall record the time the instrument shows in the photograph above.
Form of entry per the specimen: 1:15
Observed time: 5:00
